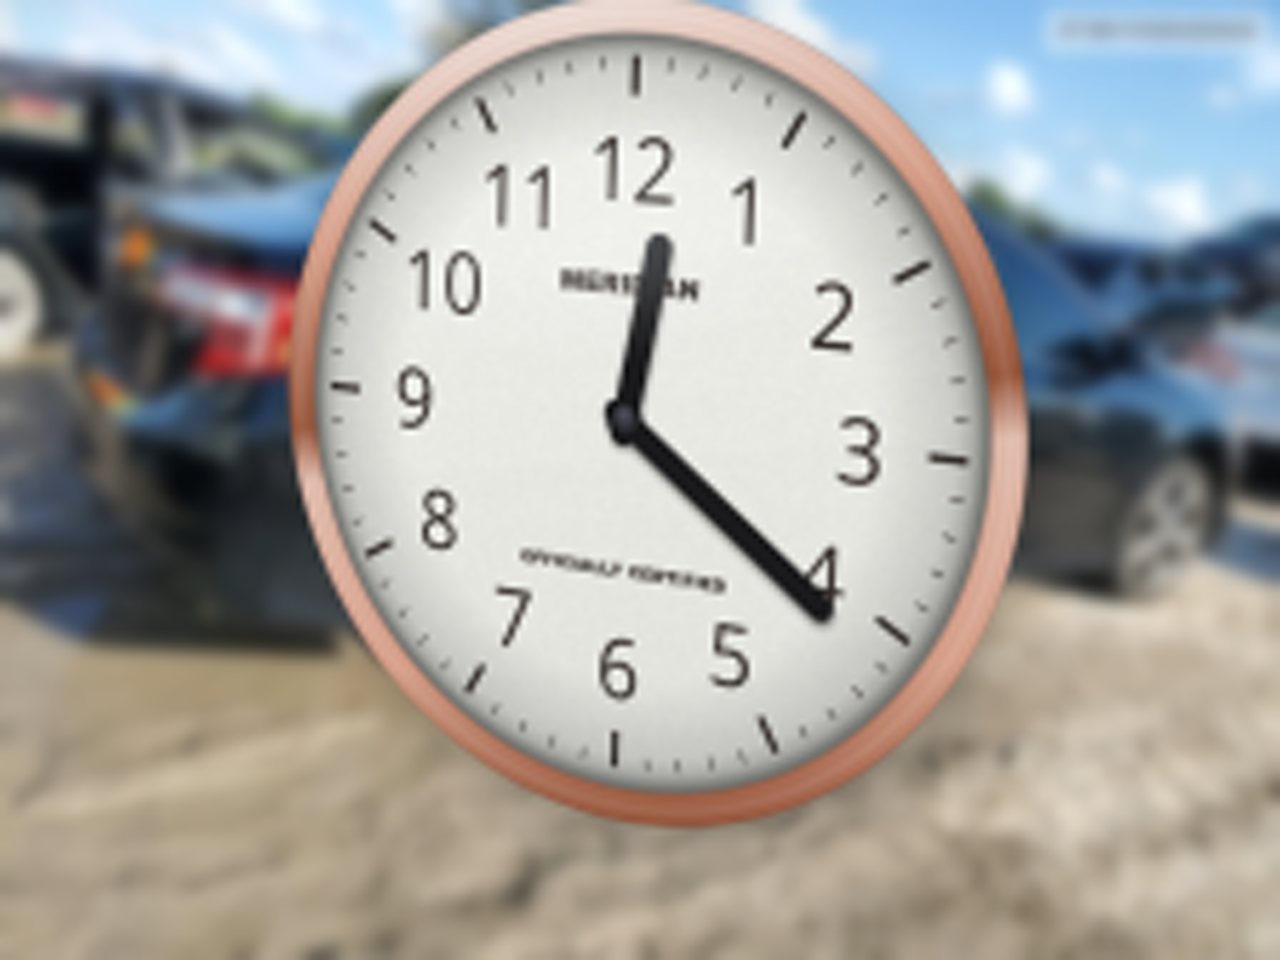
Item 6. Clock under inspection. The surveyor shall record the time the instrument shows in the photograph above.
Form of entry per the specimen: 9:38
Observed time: 12:21
